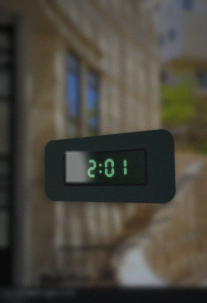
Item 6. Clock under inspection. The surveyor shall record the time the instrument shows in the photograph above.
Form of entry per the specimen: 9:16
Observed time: 2:01
